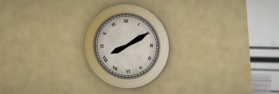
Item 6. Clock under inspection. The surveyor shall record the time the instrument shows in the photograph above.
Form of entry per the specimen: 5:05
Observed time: 8:10
